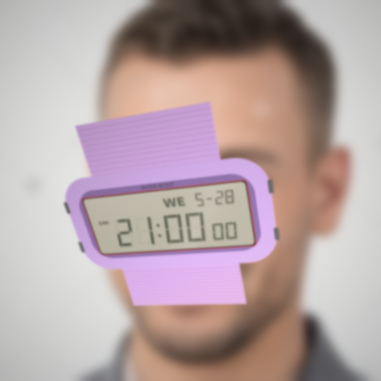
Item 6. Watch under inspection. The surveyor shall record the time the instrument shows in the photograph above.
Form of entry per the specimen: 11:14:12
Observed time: 21:00:00
